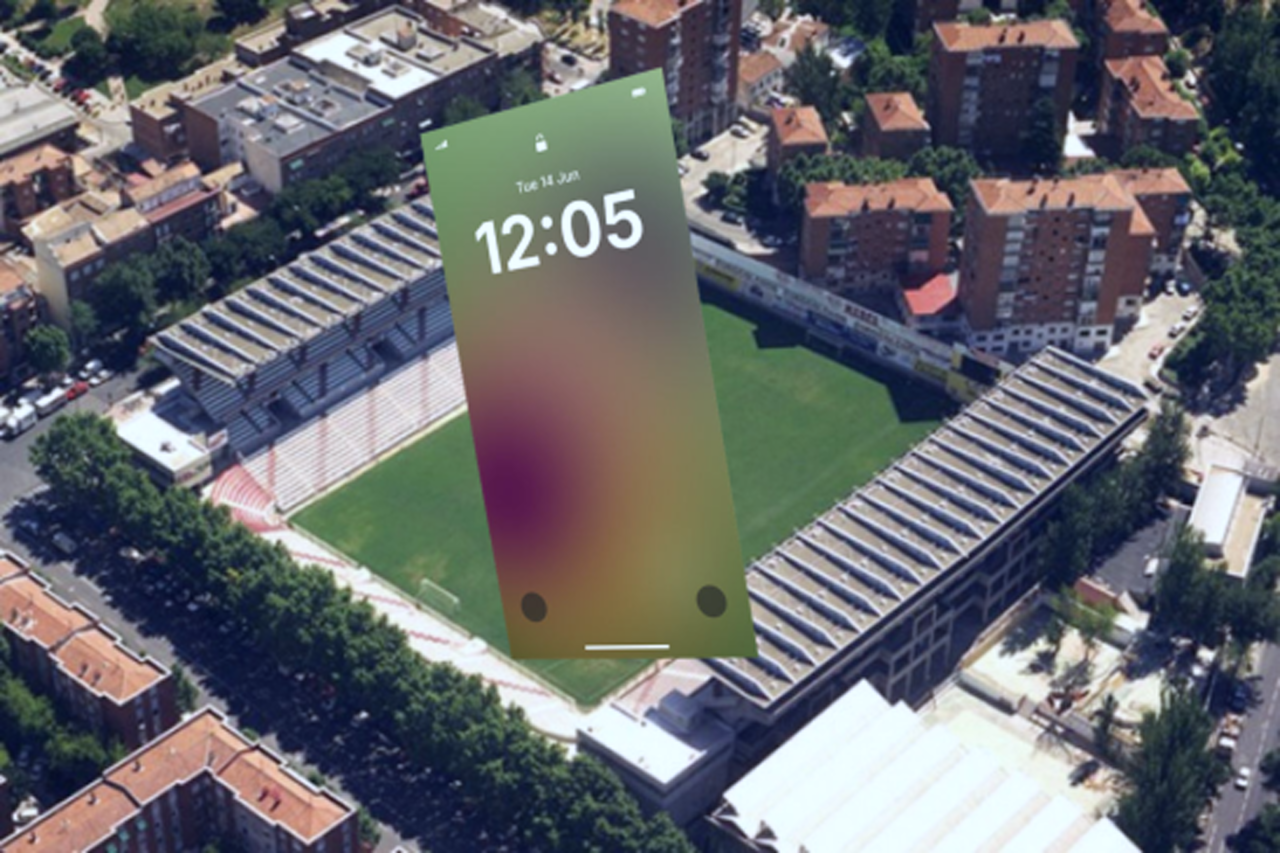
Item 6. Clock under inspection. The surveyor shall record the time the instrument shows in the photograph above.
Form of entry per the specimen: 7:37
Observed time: 12:05
